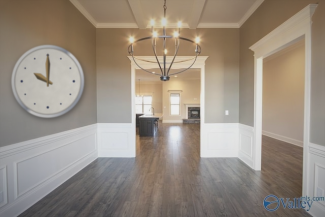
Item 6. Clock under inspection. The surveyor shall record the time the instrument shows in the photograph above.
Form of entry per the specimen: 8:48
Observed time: 10:00
